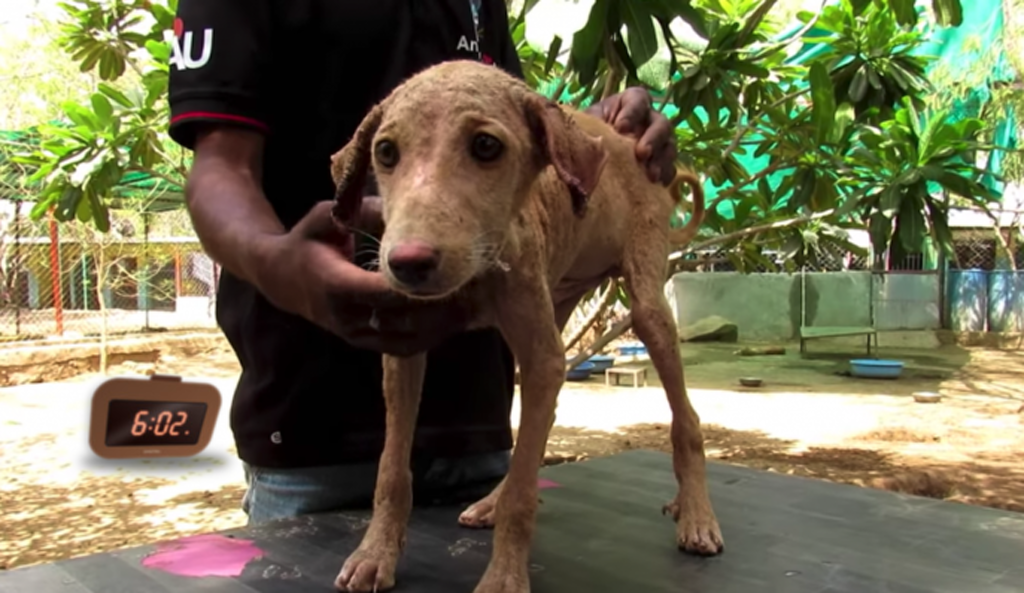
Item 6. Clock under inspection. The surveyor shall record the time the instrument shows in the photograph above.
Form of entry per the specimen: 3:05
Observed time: 6:02
